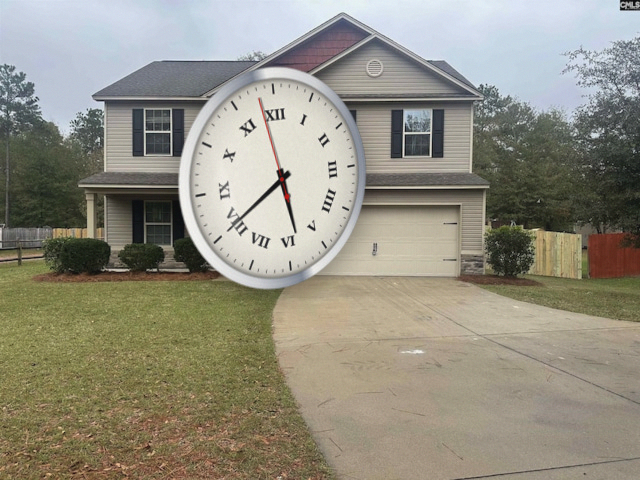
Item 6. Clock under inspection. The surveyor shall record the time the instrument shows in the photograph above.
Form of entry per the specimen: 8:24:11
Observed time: 5:39:58
